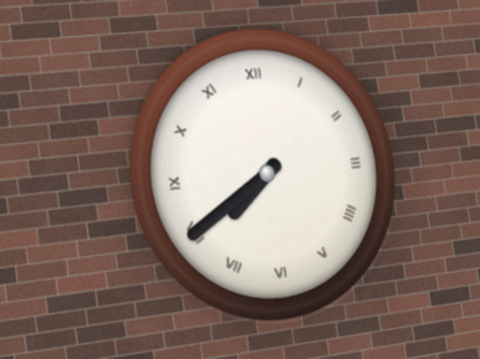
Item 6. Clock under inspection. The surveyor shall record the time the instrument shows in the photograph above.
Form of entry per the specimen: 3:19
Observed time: 7:40
